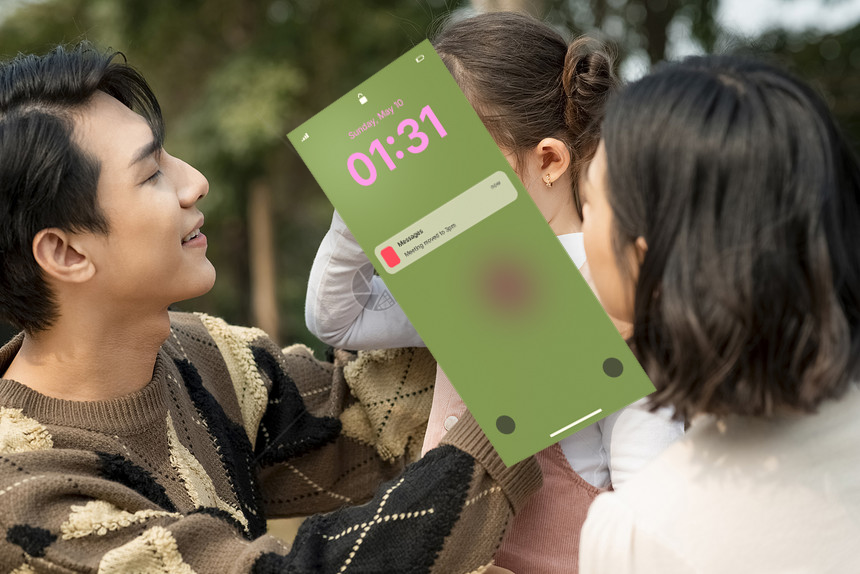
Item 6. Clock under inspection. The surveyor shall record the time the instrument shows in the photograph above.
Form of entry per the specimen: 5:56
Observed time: 1:31
